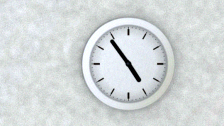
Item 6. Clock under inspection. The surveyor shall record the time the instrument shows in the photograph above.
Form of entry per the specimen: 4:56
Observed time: 4:54
